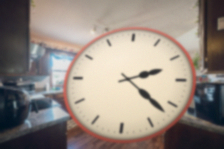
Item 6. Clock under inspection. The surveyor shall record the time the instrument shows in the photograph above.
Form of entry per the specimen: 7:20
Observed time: 2:22
